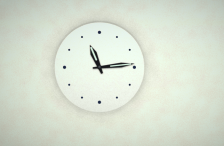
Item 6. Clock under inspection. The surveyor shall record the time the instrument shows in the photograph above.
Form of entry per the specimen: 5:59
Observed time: 11:14
